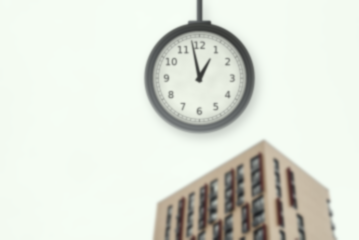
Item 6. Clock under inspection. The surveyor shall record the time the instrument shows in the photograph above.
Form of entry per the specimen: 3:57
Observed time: 12:58
